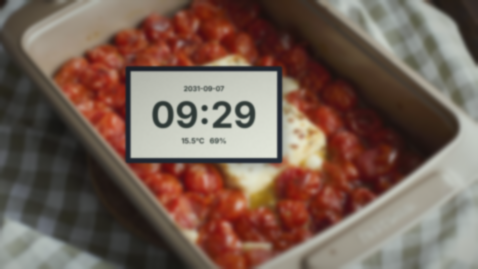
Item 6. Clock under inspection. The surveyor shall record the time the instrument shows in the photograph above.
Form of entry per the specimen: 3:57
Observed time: 9:29
